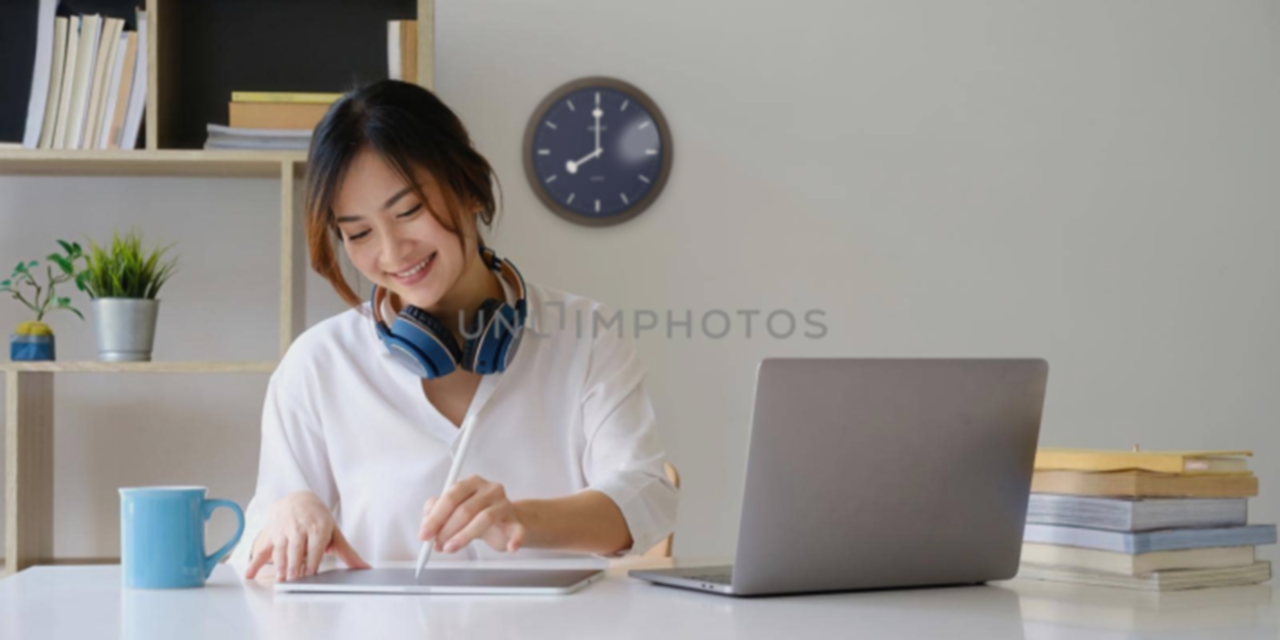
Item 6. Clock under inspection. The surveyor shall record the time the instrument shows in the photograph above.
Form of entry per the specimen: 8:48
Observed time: 8:00
